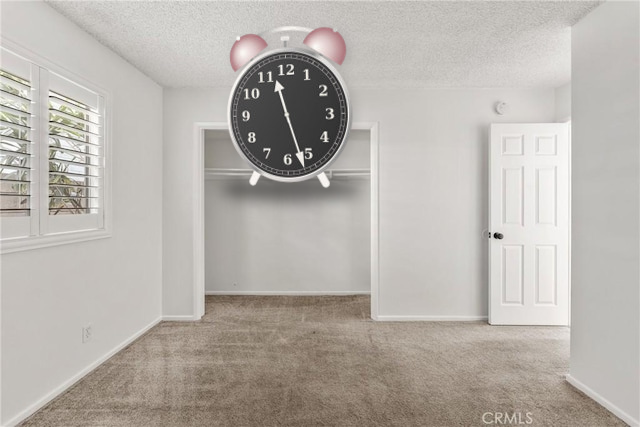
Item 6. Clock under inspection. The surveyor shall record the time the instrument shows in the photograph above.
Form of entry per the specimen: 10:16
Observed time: 11:27
